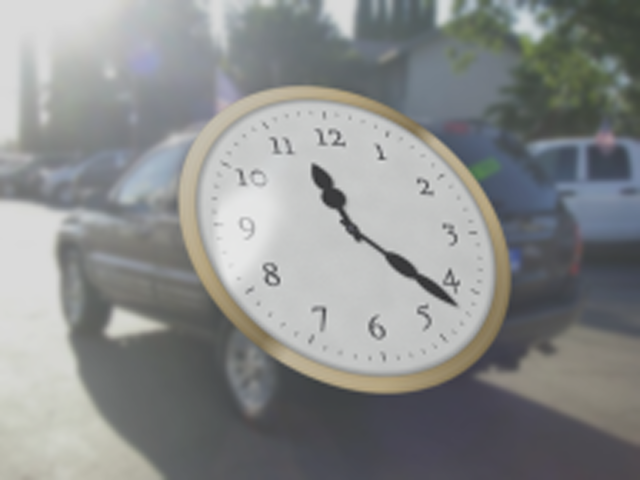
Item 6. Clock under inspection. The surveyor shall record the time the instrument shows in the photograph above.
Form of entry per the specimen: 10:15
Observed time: 11:22
